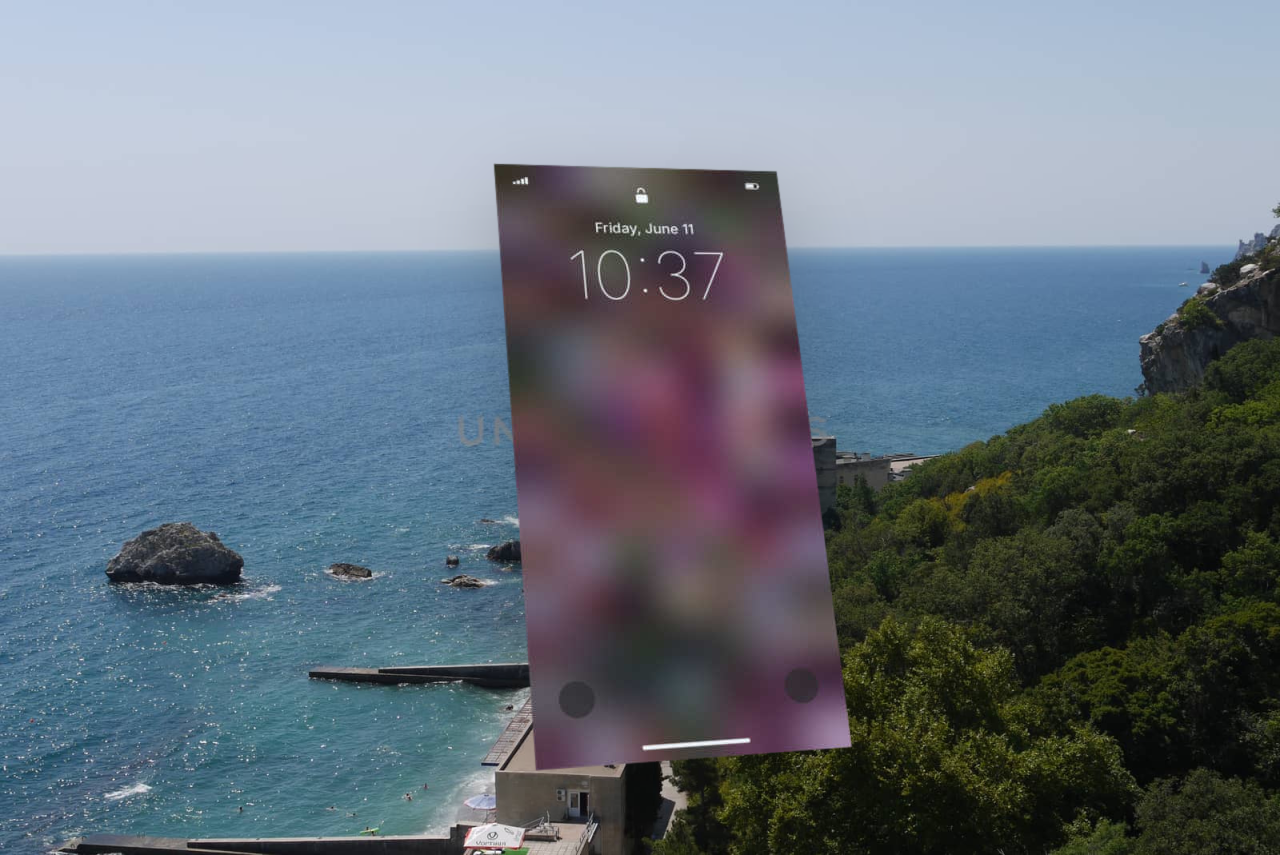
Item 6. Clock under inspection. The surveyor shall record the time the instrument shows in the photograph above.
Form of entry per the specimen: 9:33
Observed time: 10:37
